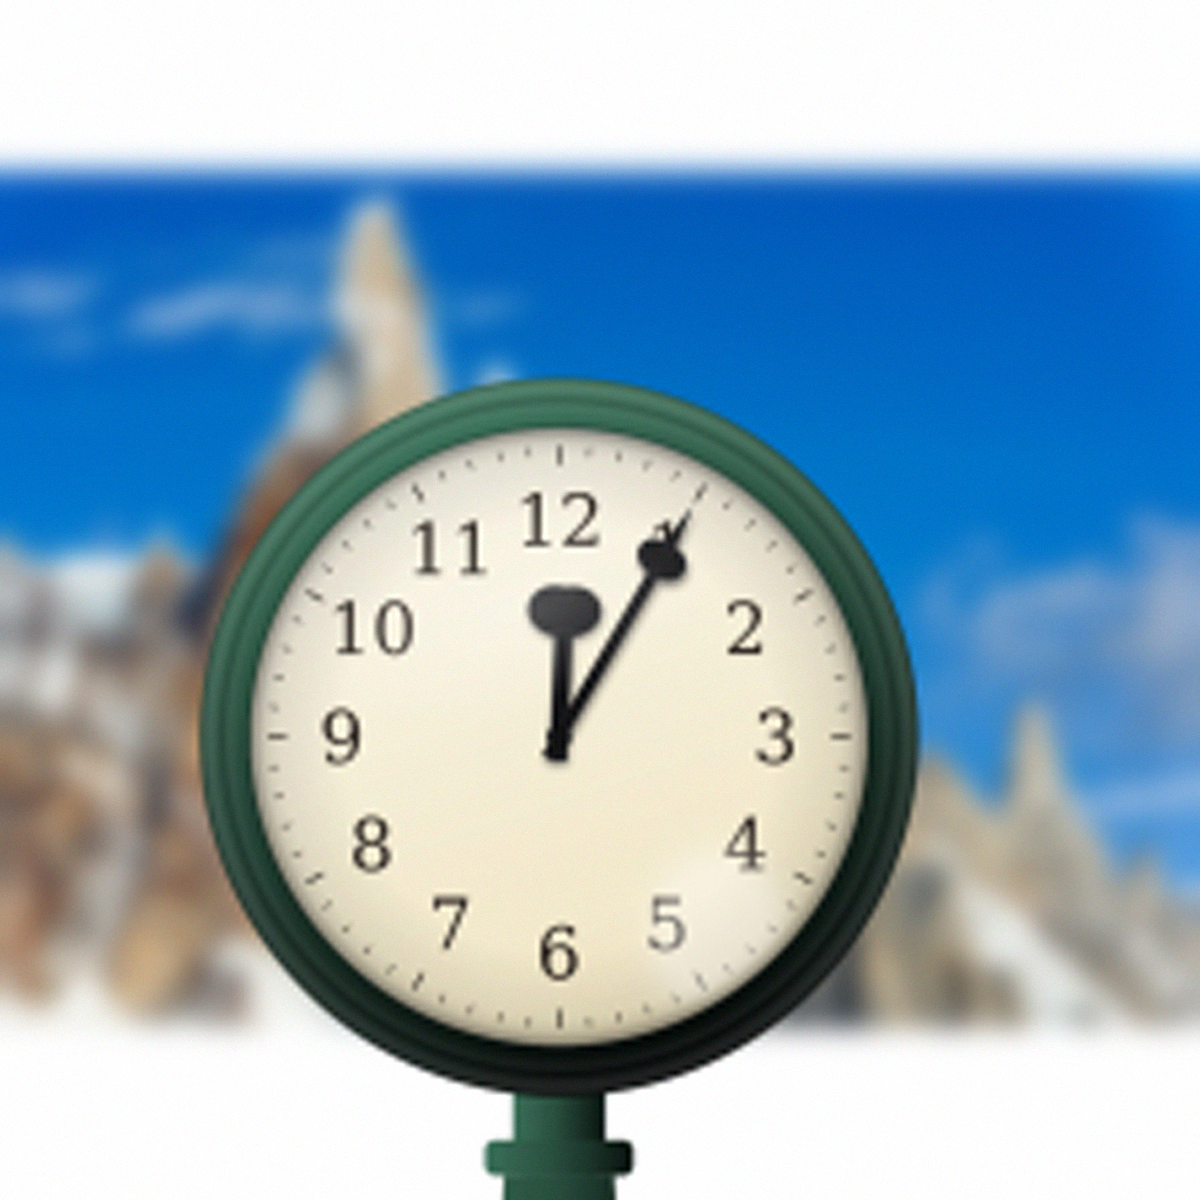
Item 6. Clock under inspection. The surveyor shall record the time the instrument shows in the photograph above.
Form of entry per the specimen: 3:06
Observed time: 12:05
